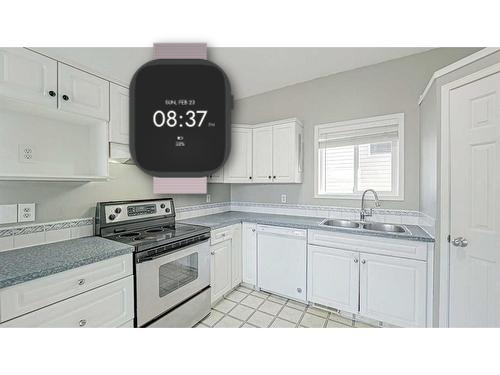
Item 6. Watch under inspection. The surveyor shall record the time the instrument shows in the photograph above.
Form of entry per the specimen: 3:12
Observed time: 8:37
